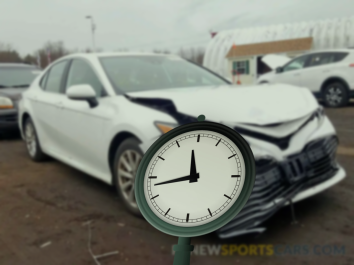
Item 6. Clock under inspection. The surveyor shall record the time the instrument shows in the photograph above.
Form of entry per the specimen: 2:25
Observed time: 11:43
